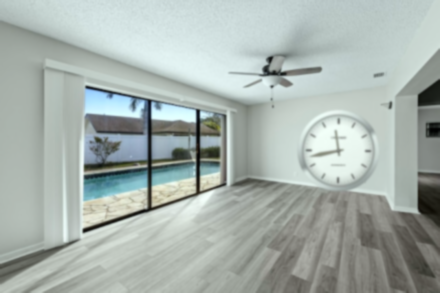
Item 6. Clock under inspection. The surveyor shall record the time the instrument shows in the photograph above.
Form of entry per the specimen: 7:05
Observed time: 11:43
